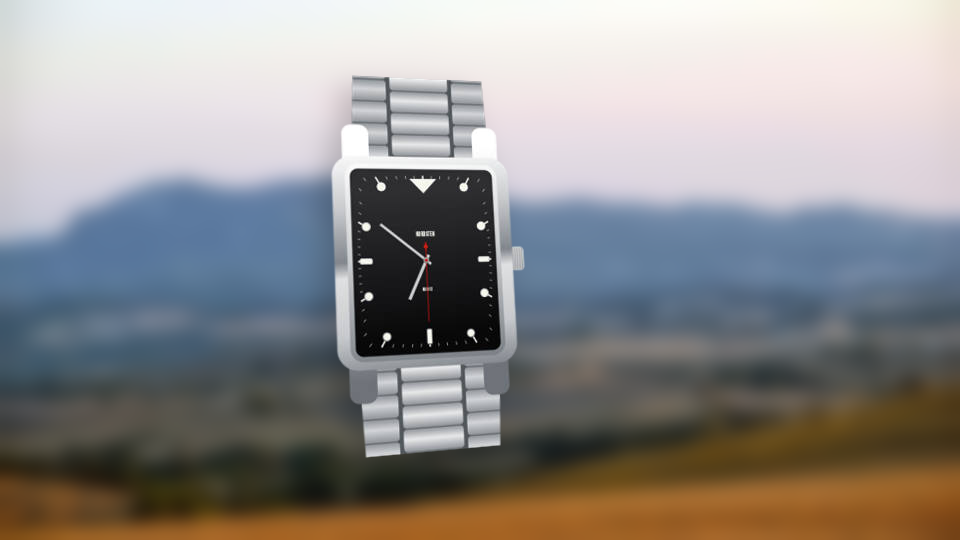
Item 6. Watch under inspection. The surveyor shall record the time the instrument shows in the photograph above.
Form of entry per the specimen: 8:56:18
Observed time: 6:51:30
